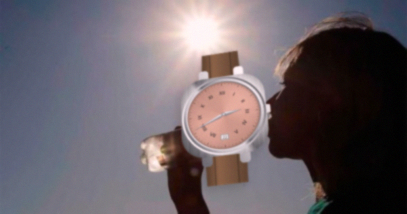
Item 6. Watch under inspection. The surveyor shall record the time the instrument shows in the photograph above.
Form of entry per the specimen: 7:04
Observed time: 2:41
